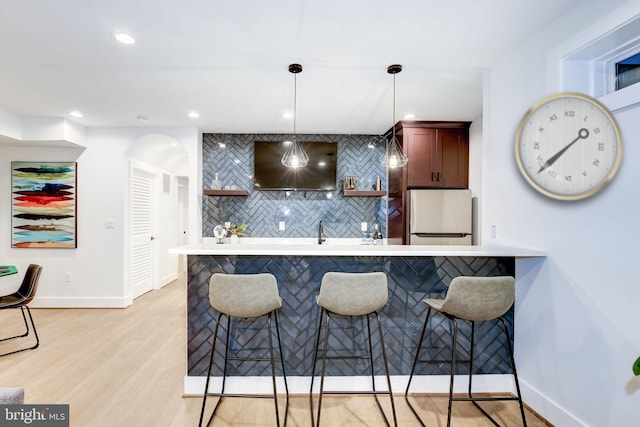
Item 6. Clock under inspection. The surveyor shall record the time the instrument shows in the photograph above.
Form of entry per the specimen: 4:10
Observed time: 1:38
